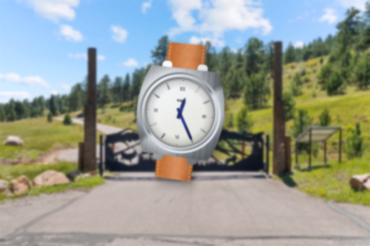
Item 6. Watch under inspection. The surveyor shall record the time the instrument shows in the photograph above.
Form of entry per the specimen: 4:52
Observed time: 12:25
